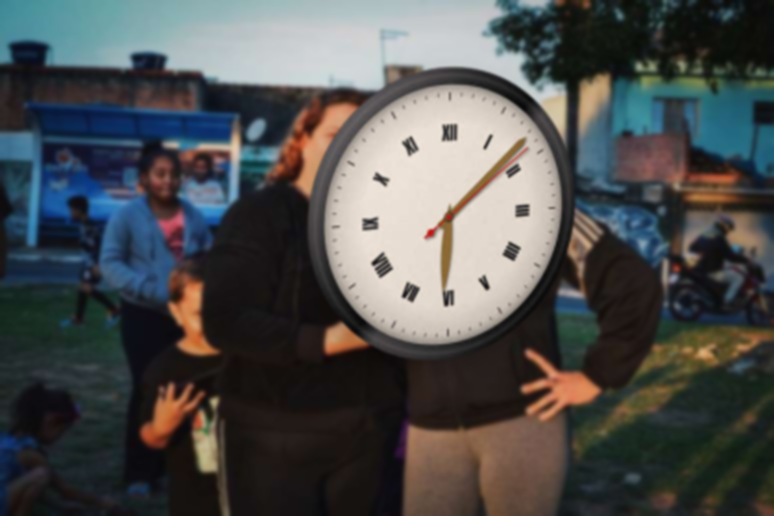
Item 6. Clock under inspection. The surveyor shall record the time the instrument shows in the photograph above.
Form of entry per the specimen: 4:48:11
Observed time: 6:08:09
